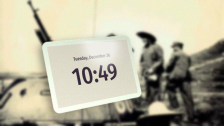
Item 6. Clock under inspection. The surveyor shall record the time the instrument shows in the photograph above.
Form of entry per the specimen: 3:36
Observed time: 10:49
